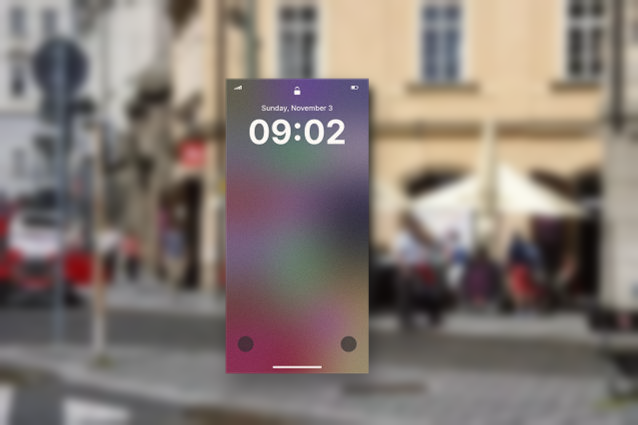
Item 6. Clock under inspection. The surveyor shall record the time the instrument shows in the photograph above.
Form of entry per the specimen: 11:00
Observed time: 9:02
